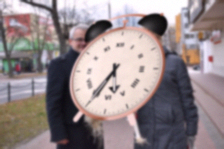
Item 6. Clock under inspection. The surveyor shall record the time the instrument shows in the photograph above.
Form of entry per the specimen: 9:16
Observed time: 5:35
